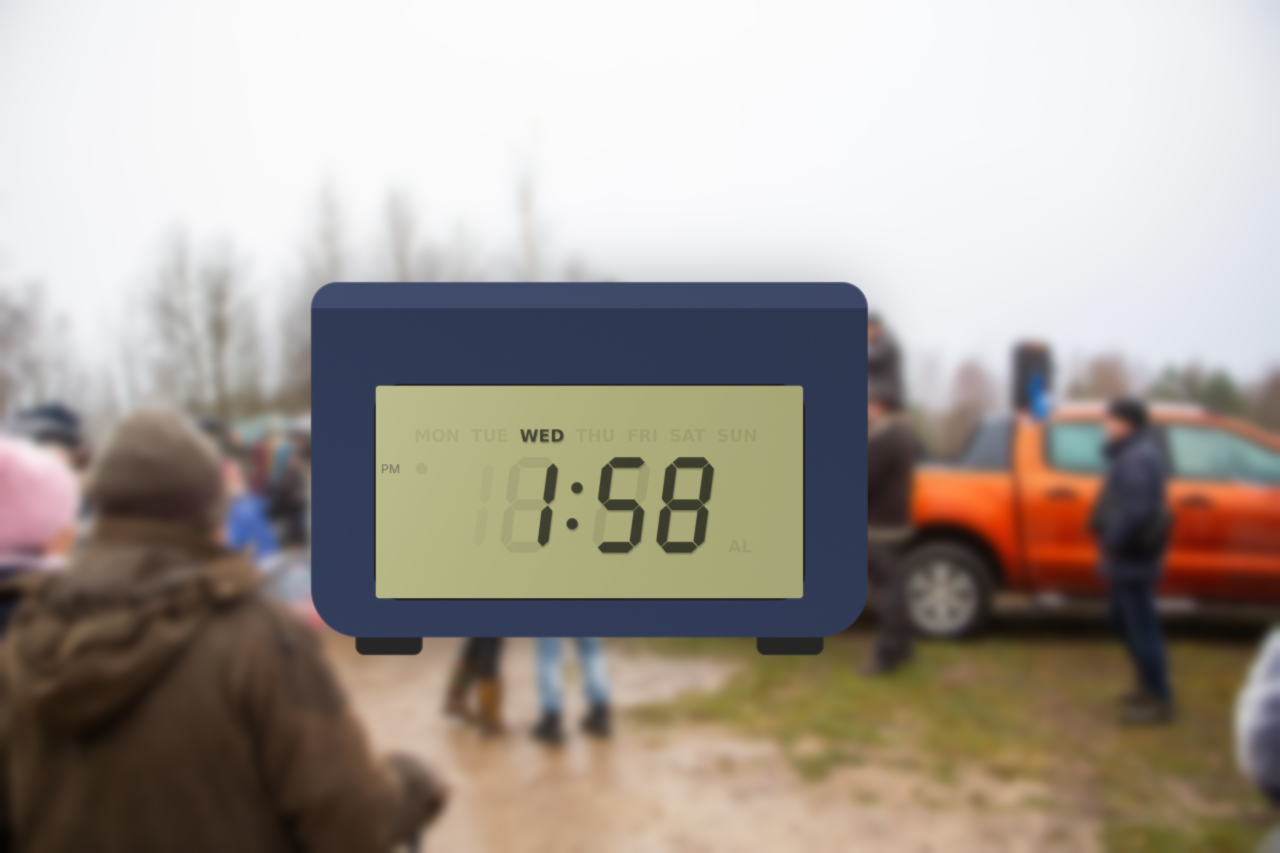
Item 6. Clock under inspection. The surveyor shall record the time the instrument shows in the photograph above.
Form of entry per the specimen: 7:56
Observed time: 1:58
